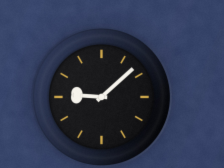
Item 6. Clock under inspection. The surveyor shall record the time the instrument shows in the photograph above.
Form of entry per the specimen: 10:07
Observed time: 9:08
